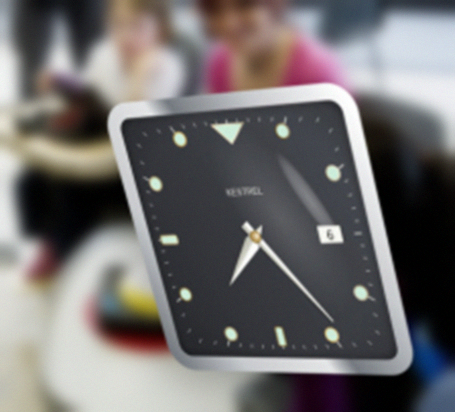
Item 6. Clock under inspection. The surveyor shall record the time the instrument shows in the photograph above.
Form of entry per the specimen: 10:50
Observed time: 7:24
